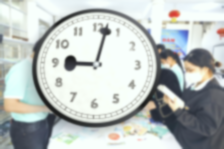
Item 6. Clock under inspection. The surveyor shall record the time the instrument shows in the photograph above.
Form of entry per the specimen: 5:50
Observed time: 9:02
